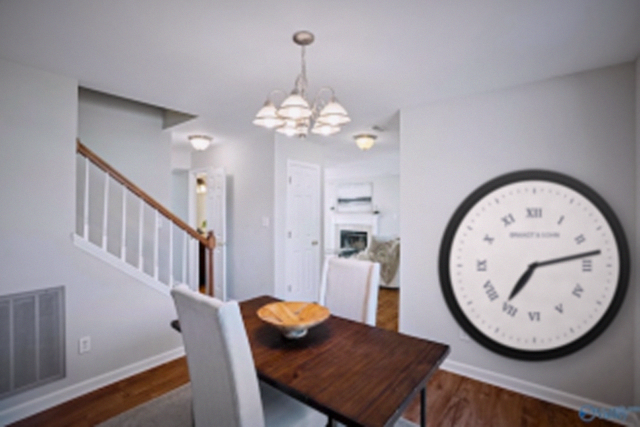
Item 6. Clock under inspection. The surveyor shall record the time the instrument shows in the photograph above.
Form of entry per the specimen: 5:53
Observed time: 7:13
